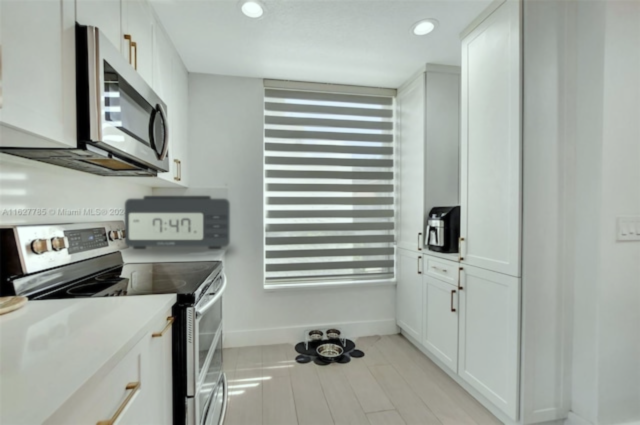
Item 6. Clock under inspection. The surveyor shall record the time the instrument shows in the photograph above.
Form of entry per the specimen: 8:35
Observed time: 7:47
